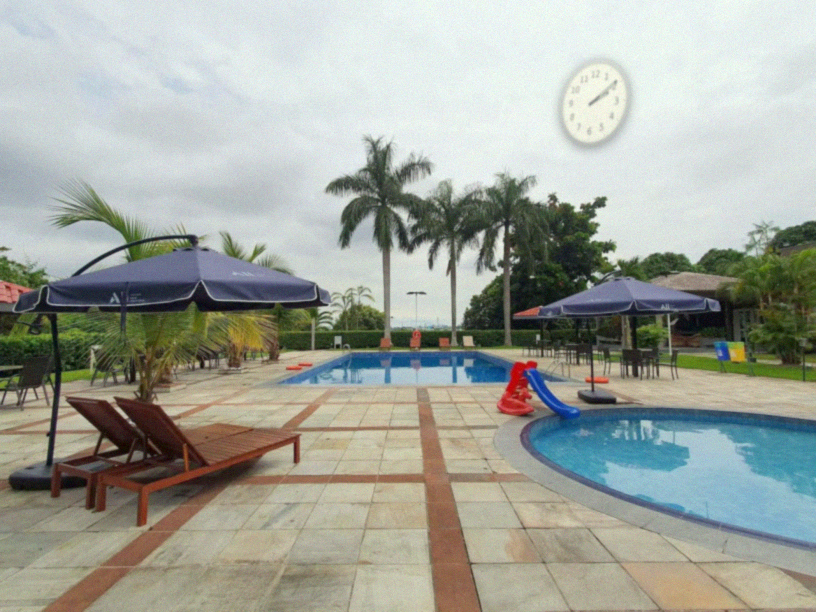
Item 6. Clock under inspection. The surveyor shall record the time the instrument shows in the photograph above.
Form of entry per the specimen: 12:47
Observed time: 2:09
